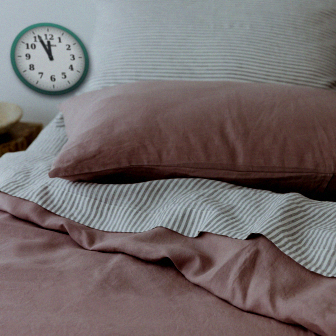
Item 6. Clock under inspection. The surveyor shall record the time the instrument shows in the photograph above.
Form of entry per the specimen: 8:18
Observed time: 11:56
